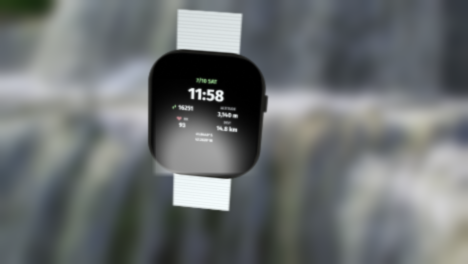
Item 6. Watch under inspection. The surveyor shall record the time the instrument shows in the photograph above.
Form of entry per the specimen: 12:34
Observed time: 11:58
